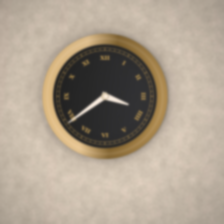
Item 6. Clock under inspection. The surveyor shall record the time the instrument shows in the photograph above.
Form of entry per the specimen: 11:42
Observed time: 3:39
